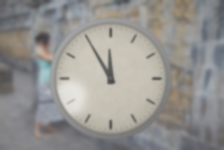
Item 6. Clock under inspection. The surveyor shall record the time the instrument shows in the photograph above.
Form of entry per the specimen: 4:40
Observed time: 11:55
